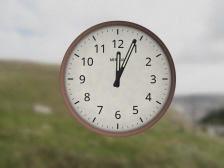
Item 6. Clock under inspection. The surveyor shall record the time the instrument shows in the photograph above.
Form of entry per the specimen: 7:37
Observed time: 12:04
